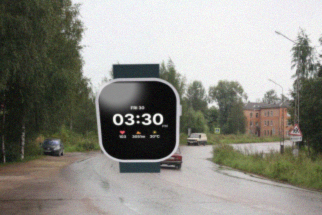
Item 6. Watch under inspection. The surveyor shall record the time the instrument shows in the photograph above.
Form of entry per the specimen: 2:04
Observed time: 3:30
